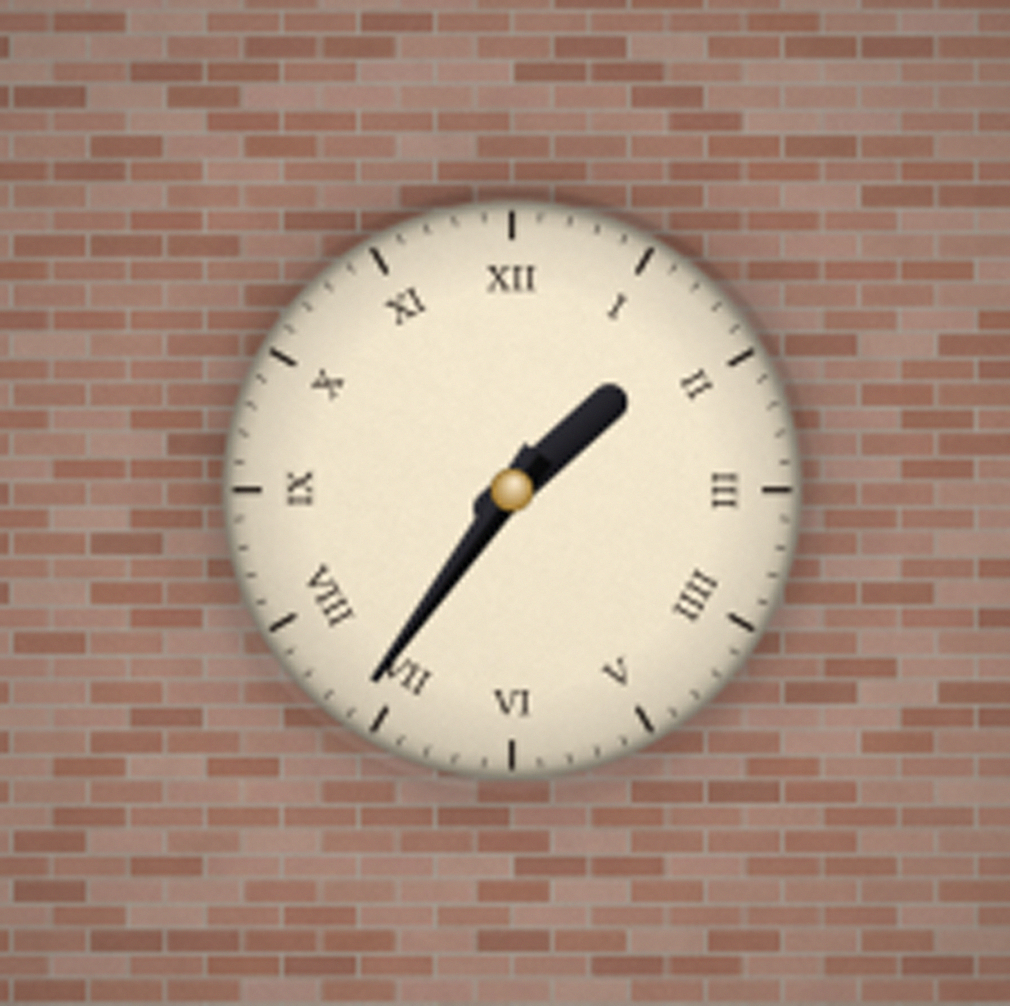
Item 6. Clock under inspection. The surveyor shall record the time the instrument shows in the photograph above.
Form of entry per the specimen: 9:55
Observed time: 1:36
